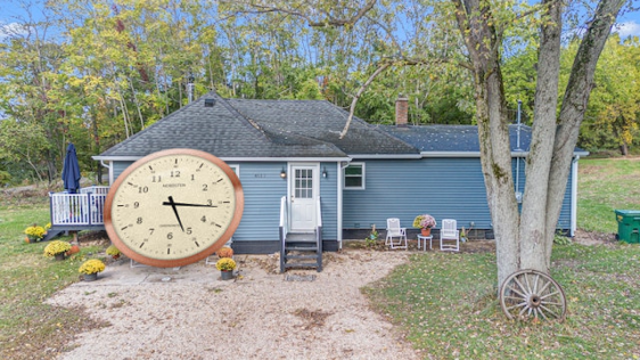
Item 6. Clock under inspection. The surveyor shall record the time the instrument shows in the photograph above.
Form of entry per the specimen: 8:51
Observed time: 5:16
